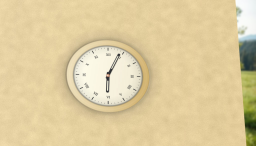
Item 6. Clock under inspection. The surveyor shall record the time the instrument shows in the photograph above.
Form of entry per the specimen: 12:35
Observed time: 6:04
